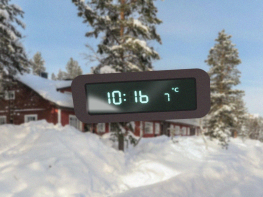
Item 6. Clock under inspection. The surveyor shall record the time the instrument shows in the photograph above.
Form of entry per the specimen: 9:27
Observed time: 10:16
